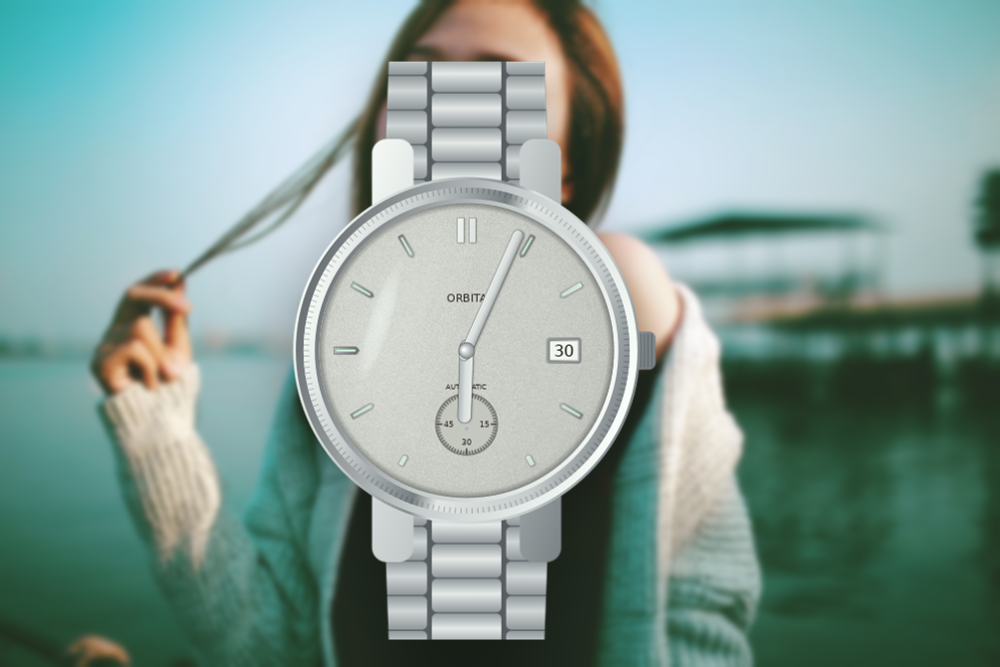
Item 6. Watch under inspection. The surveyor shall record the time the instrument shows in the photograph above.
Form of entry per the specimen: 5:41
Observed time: 6:04
